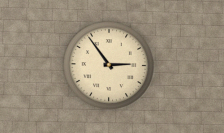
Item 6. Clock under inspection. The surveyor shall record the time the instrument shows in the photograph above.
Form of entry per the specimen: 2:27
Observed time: 2:54
